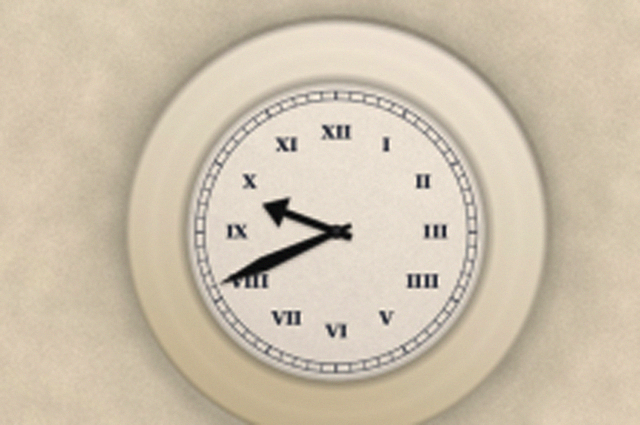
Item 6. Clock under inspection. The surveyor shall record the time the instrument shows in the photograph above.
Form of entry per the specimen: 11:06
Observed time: 9:41
